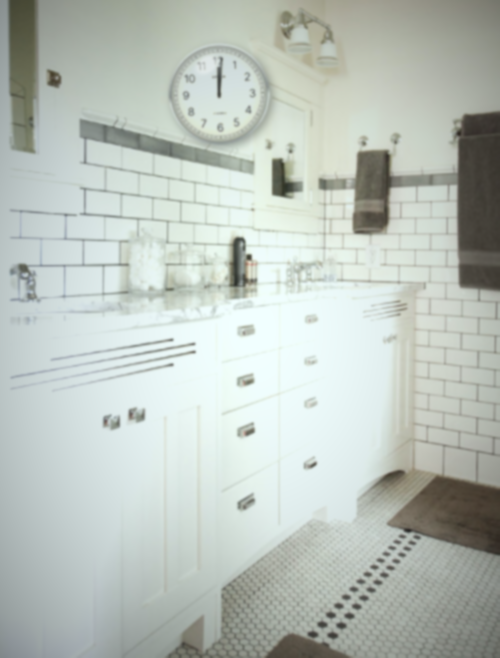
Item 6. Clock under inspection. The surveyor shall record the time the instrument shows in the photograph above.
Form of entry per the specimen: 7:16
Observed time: 12:01
